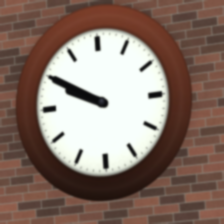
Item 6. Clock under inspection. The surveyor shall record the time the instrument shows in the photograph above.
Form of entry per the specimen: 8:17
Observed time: 9:50
